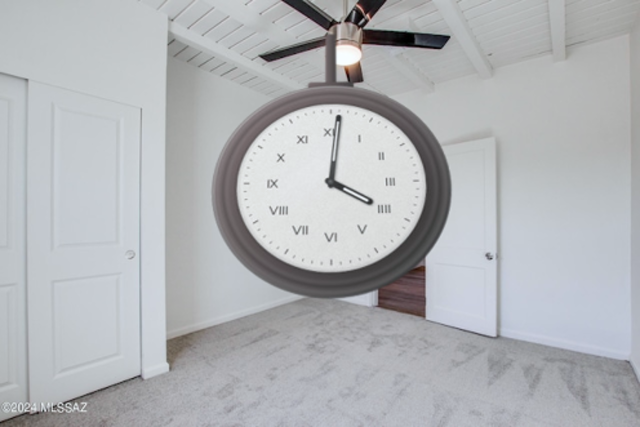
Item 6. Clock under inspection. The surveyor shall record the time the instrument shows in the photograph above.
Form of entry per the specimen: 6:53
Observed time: 4:01
